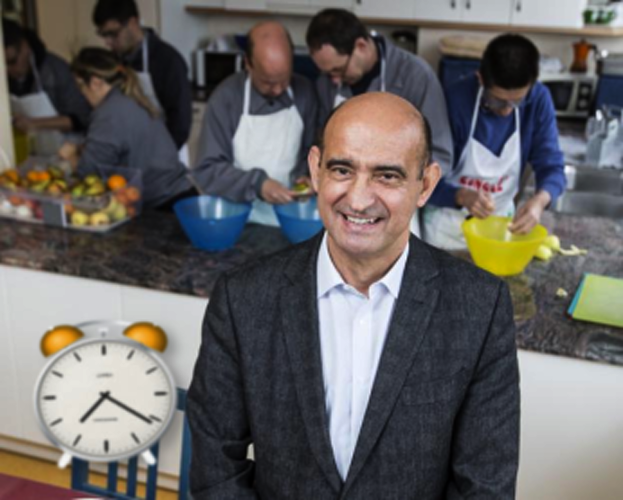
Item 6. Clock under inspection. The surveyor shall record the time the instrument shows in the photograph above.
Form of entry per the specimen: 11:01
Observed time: 7:21
